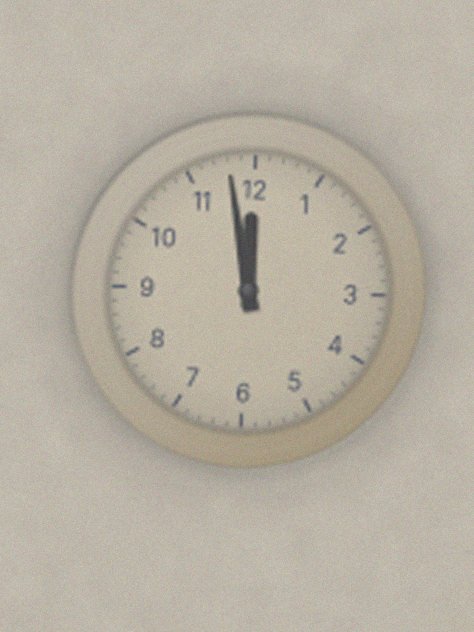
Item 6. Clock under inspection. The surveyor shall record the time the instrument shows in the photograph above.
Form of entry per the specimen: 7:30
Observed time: 11:58
